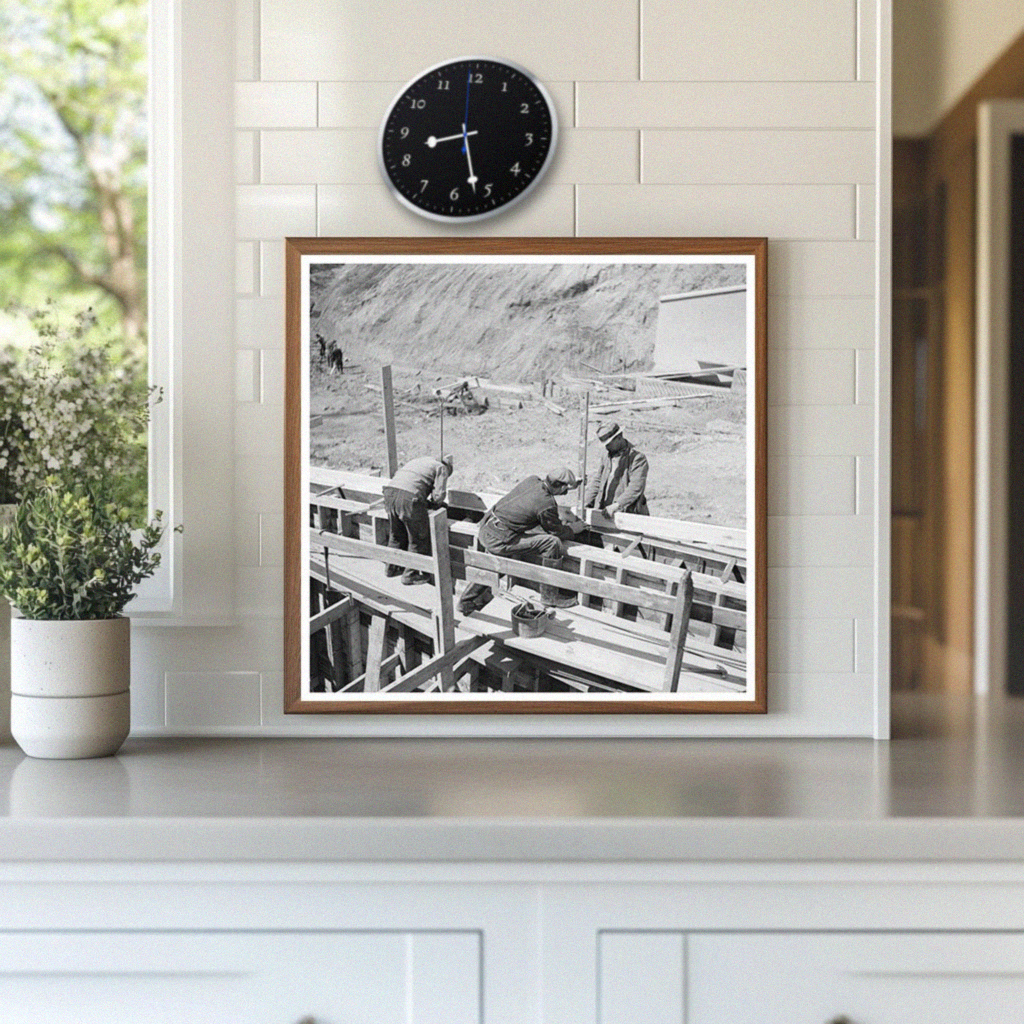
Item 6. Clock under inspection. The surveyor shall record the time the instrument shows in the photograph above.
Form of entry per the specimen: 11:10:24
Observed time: 8:26:59
